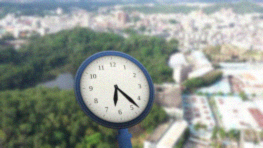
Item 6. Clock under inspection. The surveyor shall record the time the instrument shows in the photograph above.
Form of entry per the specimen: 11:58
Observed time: 6:23
